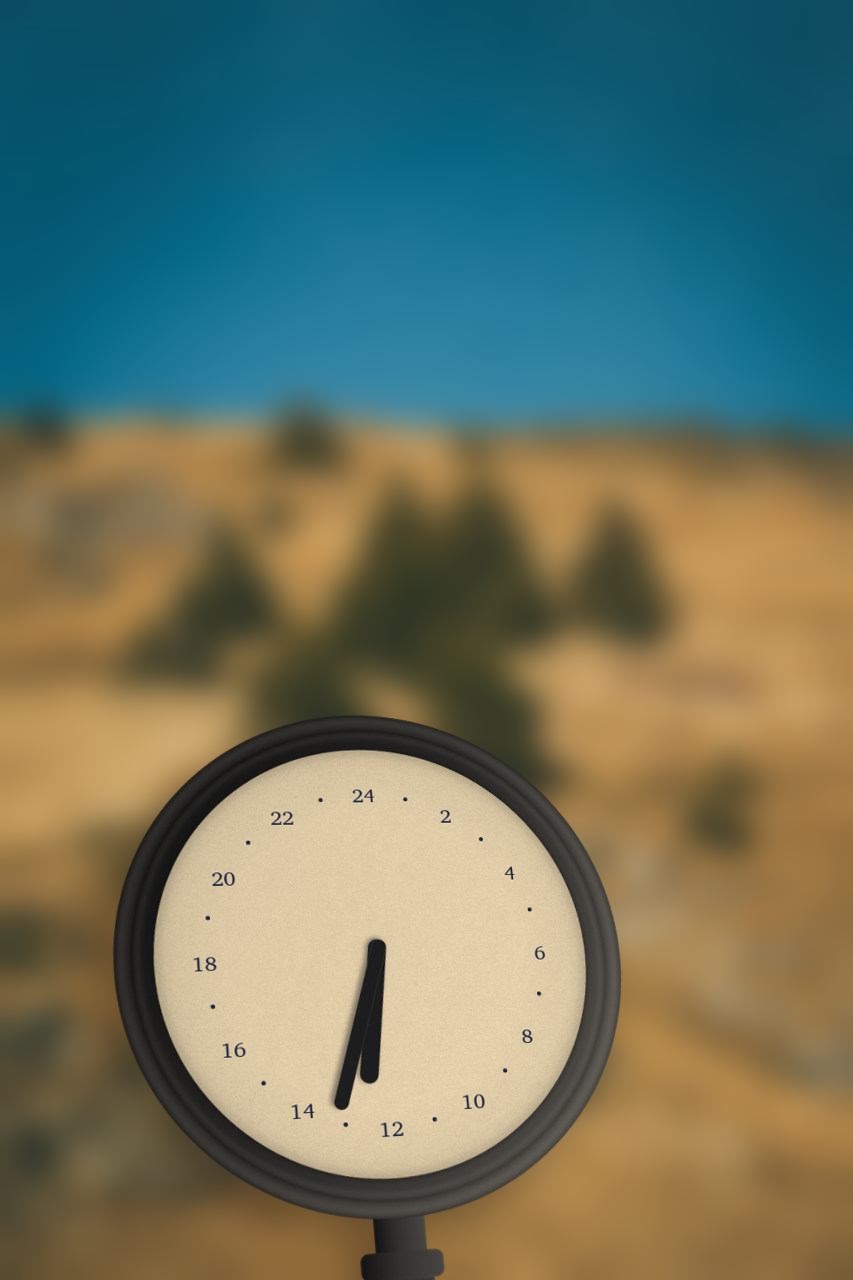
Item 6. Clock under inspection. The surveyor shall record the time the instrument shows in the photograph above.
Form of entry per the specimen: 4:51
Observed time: 12:33
